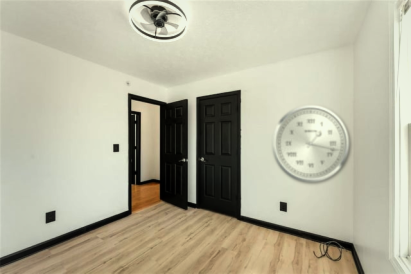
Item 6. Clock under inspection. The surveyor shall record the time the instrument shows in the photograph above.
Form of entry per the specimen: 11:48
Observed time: 1:17
